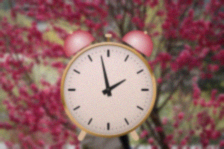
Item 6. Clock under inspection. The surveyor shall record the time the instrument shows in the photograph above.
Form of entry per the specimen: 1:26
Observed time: 1:58
